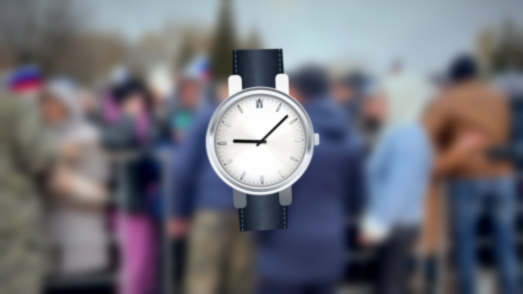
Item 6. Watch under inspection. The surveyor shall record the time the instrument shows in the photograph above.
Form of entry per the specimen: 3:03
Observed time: 9:08
